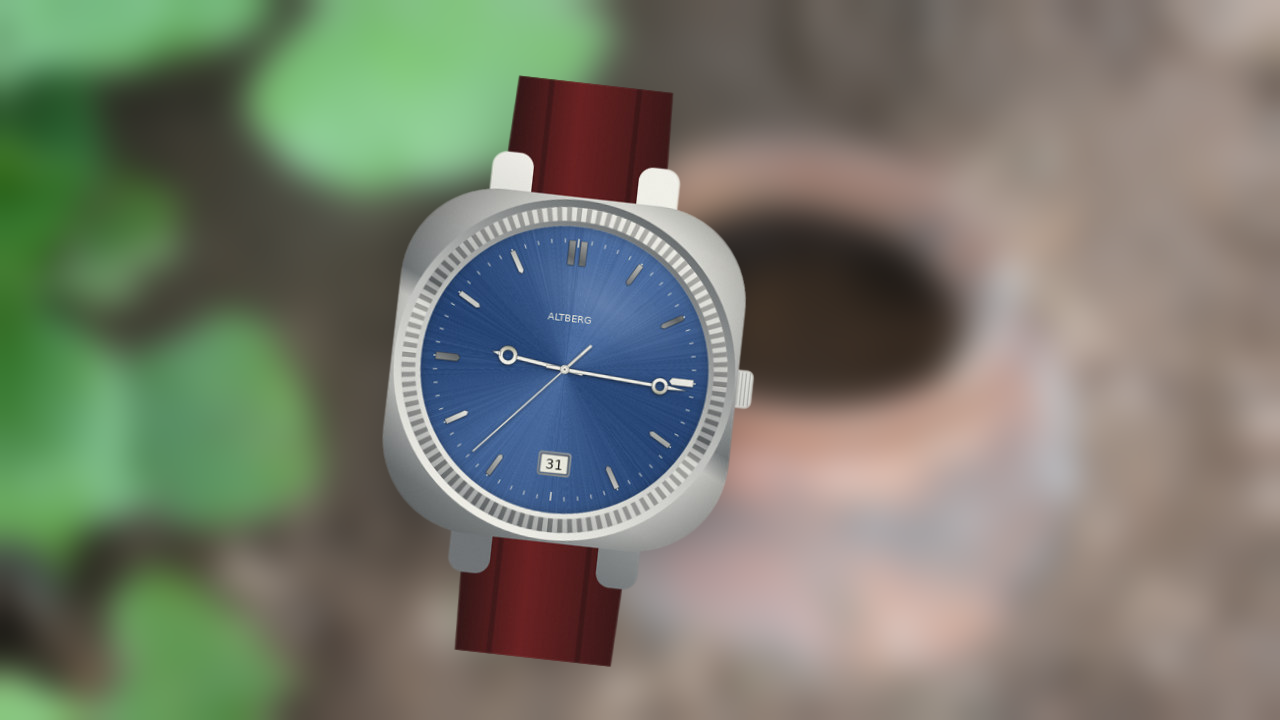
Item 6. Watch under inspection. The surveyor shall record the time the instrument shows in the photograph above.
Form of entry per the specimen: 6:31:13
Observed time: 9:15:37
